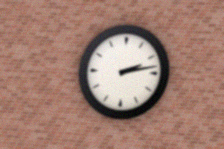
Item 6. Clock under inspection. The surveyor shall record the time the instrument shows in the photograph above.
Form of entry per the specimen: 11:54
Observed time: 2:13
